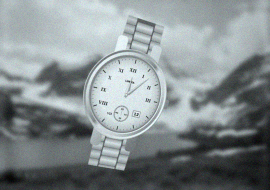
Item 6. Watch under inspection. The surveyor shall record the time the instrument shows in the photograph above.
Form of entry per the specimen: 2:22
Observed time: 12:07
